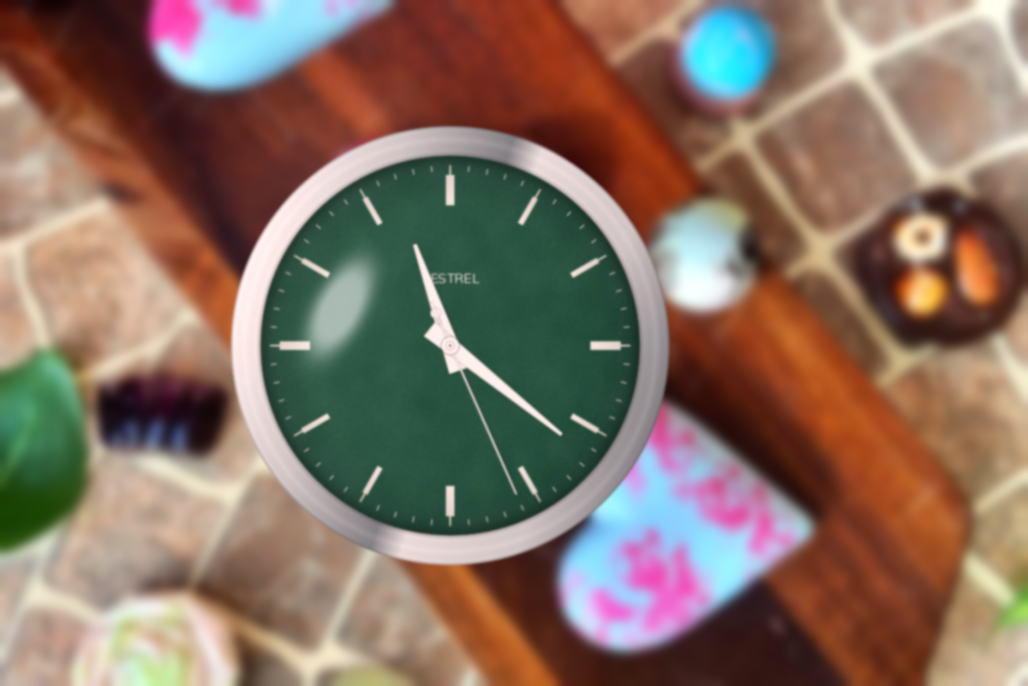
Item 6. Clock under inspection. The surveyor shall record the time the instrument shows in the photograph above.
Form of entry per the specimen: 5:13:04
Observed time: 11:21:26
